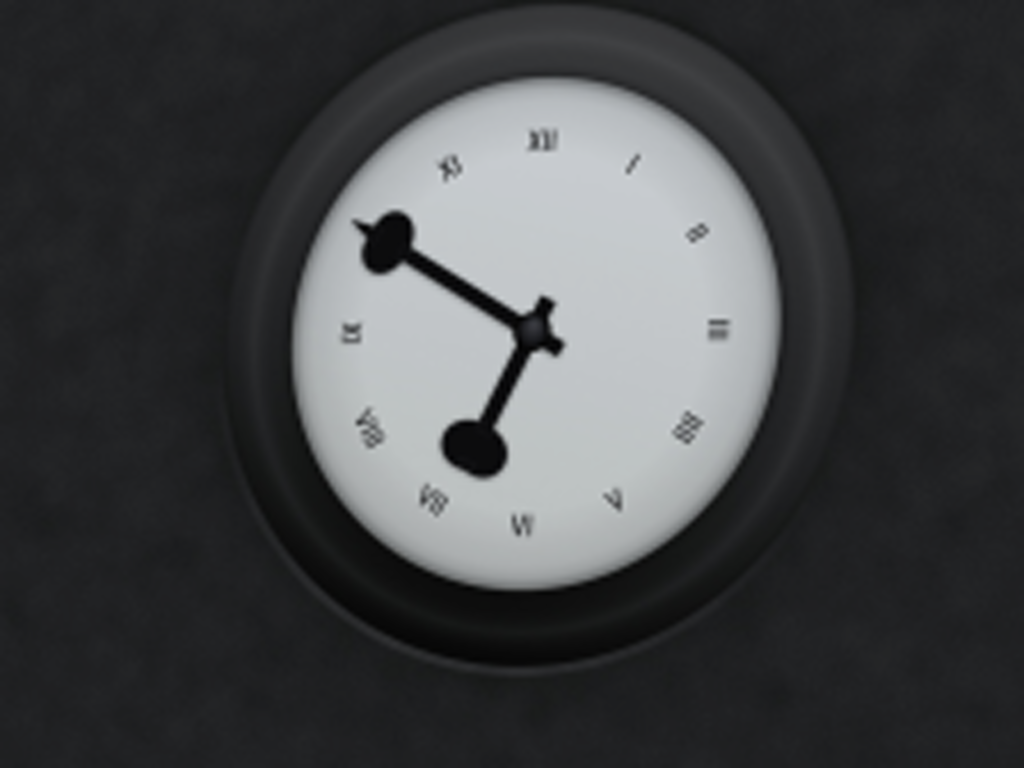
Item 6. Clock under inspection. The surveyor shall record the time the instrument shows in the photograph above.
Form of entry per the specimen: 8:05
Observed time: 6:50
